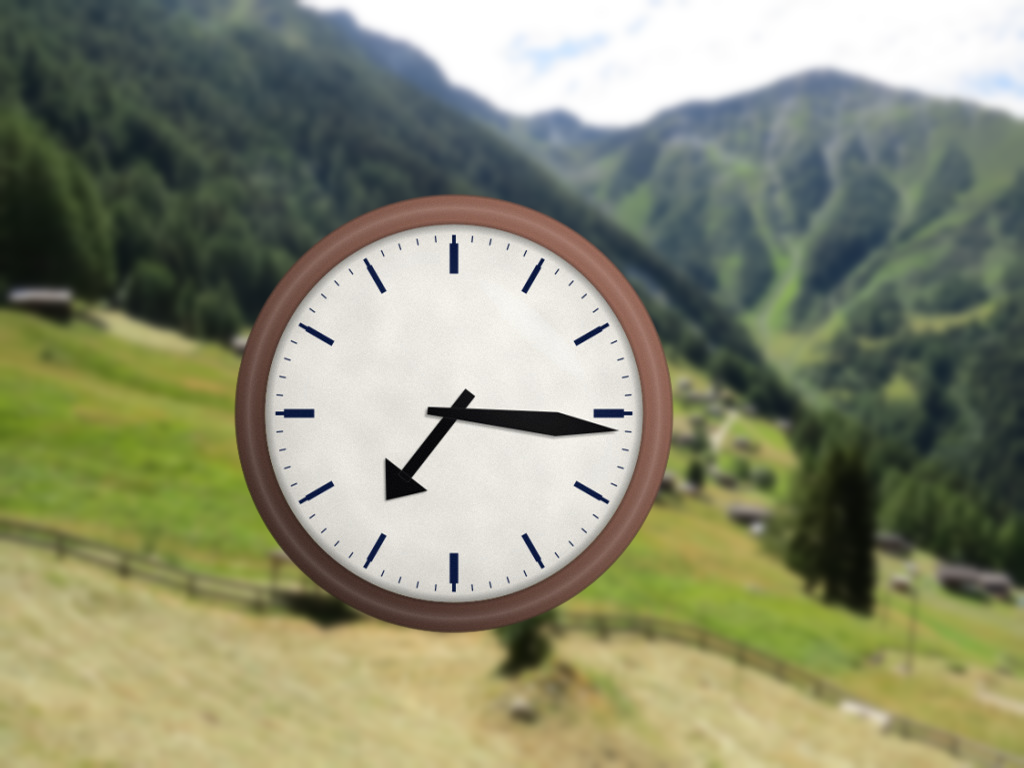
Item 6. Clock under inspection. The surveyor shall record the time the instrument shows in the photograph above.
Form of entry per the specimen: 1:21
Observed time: 7:16
